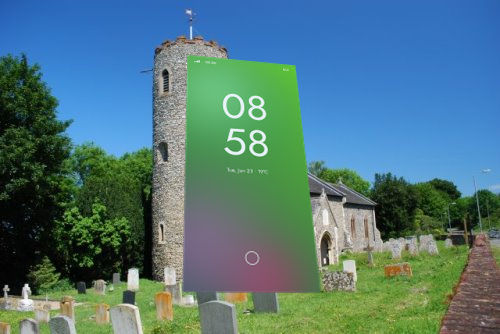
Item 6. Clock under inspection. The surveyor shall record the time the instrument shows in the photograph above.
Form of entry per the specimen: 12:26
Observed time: 8:58
